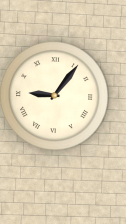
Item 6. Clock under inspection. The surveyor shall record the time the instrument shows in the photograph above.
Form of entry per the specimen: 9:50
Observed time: 9:06
